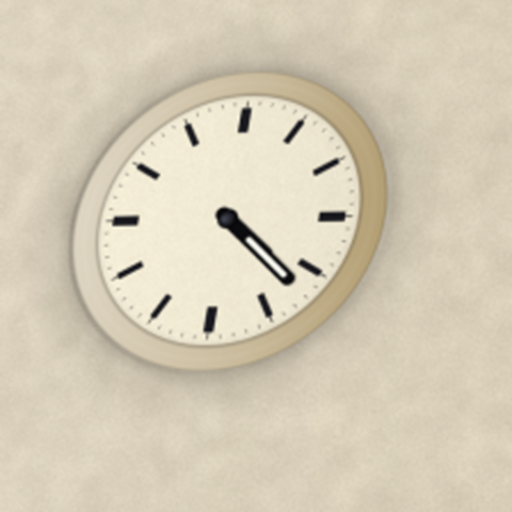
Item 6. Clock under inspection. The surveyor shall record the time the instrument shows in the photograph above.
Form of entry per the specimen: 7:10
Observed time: 4:22
